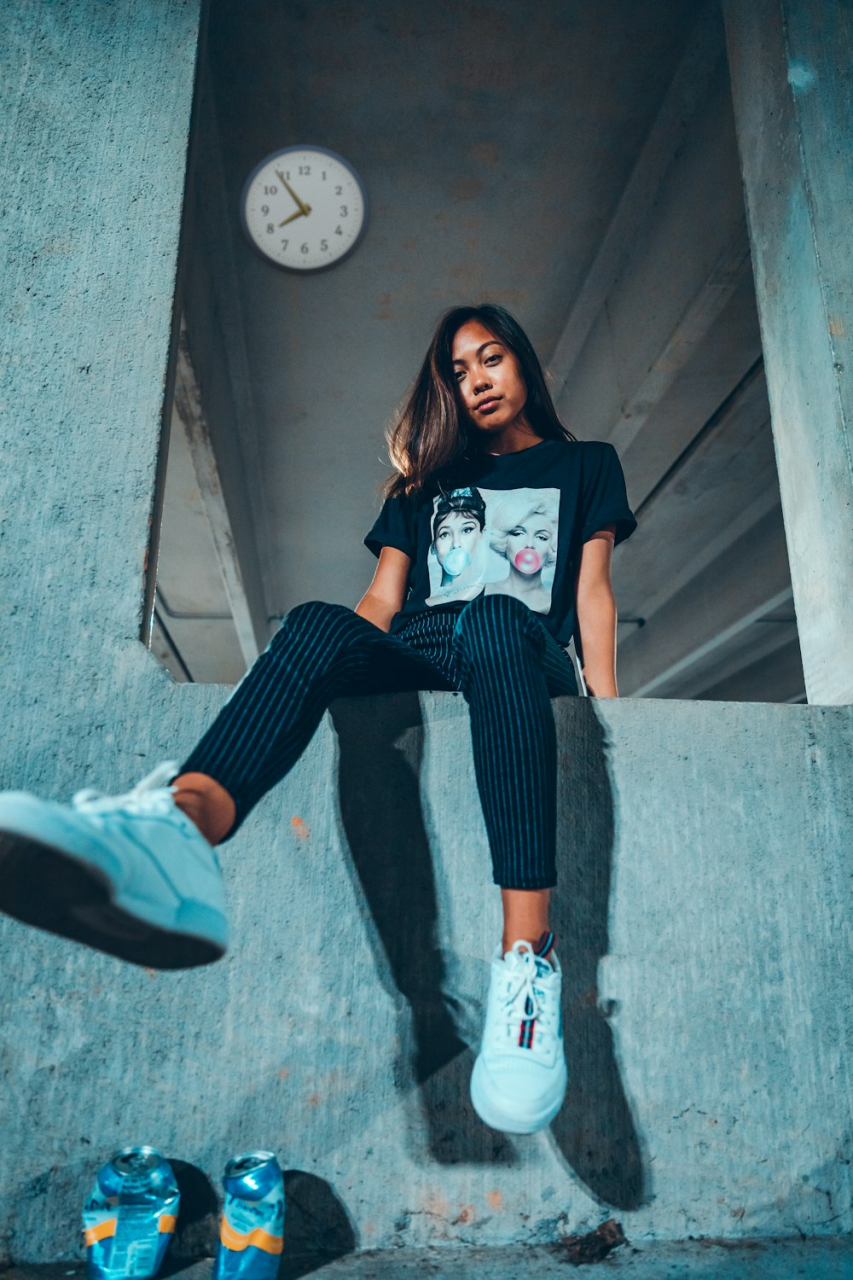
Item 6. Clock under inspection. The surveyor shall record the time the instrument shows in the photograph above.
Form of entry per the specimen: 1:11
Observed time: 7:54
